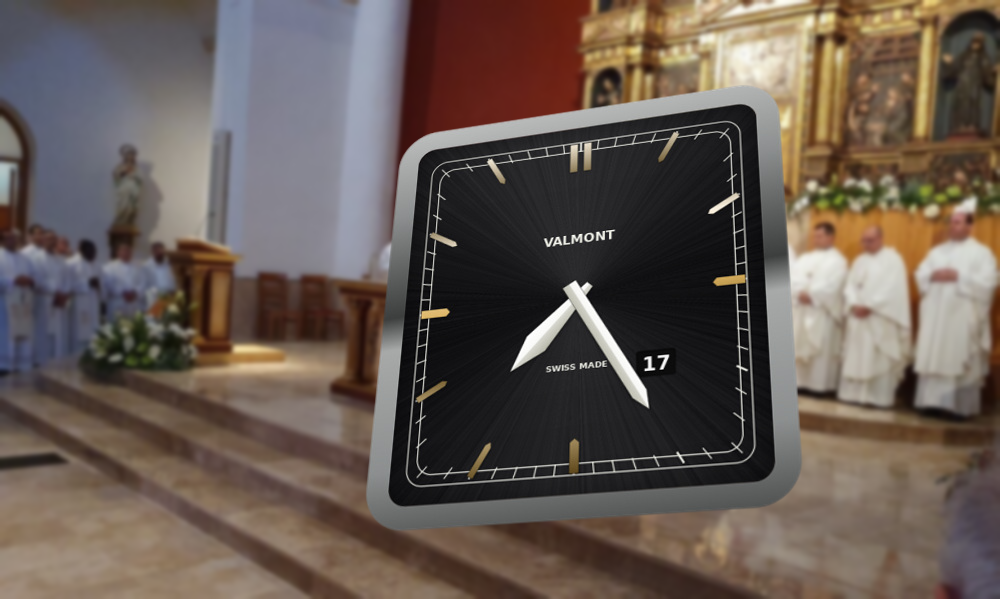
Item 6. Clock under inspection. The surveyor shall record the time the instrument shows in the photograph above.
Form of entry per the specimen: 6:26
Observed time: 7:25
